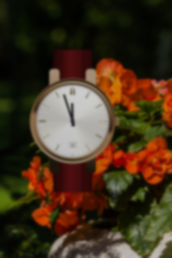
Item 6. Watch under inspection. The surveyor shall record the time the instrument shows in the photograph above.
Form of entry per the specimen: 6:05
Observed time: 11:57
